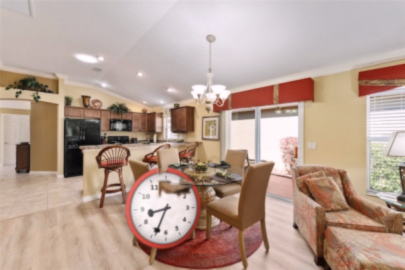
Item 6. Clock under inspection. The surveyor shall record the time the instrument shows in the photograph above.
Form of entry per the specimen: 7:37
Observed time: 8:34
